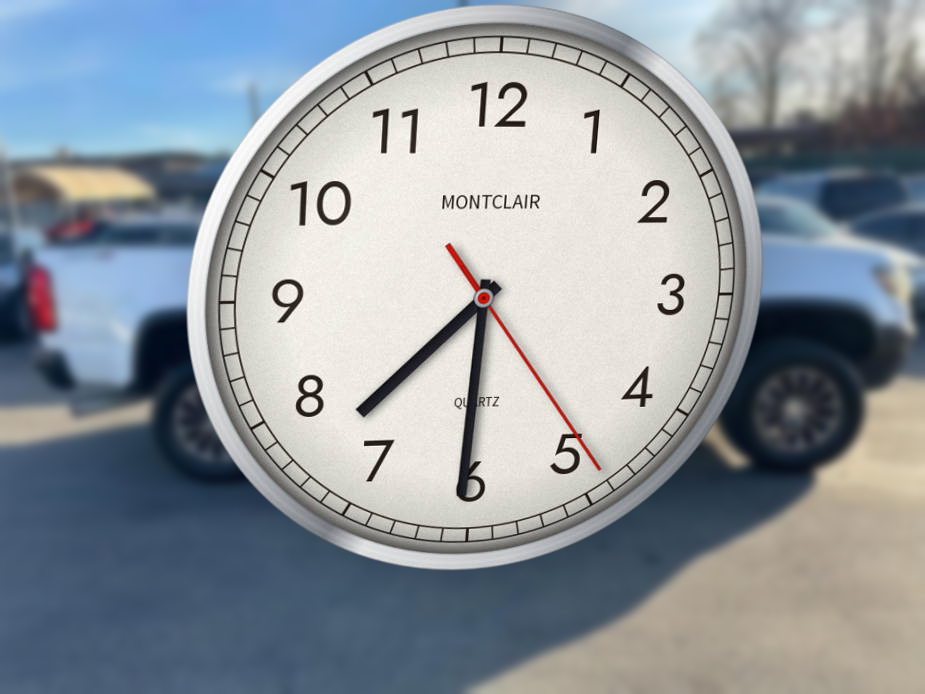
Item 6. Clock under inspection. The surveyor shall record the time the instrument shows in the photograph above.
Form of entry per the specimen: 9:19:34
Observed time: 7:30:24
